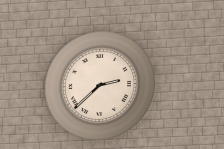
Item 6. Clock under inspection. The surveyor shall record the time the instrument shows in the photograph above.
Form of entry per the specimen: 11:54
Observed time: 2:38
